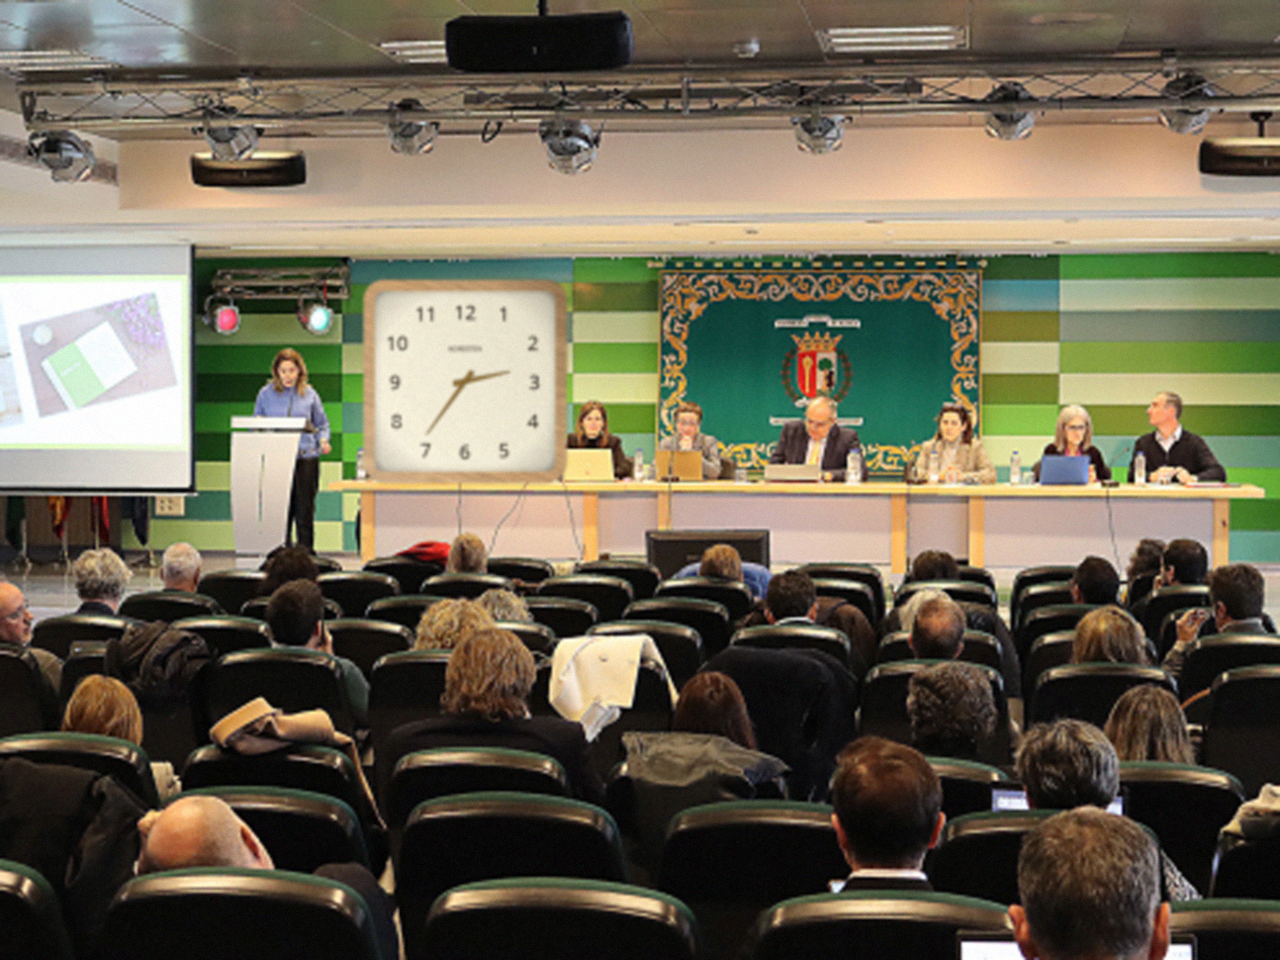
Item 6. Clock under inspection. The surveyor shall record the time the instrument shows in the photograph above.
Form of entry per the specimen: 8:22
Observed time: 2:36
